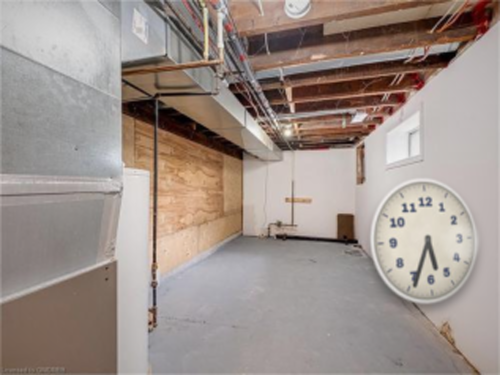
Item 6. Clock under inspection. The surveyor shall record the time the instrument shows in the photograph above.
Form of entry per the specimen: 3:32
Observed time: 5:34
